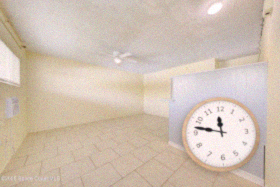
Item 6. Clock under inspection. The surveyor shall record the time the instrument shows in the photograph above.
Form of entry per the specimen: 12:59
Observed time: 11:47
